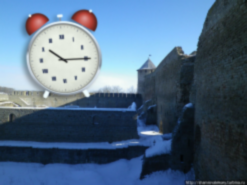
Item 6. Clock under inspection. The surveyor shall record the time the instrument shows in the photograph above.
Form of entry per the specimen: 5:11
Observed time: 10:15
